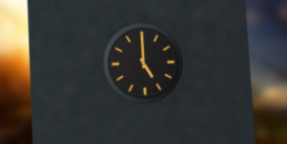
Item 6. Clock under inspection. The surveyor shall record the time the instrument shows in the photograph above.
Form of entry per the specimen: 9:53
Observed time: 5:00
